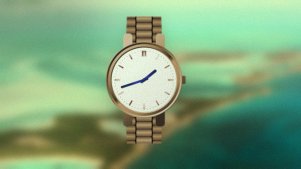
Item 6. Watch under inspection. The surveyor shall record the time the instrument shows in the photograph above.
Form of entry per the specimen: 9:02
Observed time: 1:42
